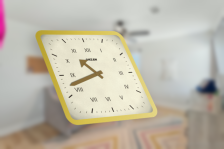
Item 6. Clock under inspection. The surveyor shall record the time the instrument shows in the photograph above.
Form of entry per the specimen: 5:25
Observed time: 10:42
